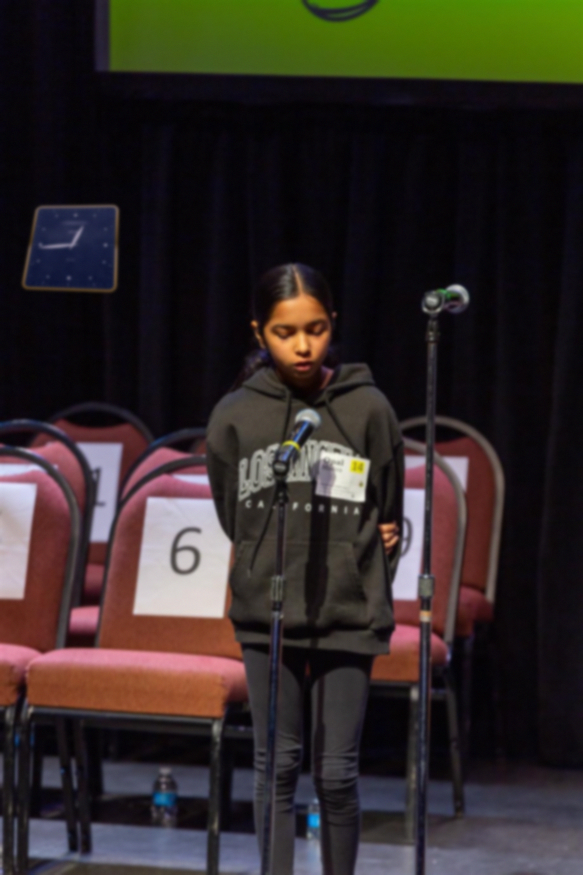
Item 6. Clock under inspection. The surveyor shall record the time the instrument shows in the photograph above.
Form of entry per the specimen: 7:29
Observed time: 12:44
